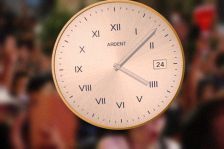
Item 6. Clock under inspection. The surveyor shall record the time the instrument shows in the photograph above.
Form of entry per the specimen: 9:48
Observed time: 4:08
